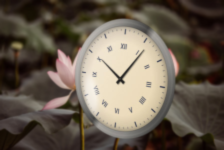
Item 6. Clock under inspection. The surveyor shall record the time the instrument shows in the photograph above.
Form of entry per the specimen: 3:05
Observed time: 10:06
